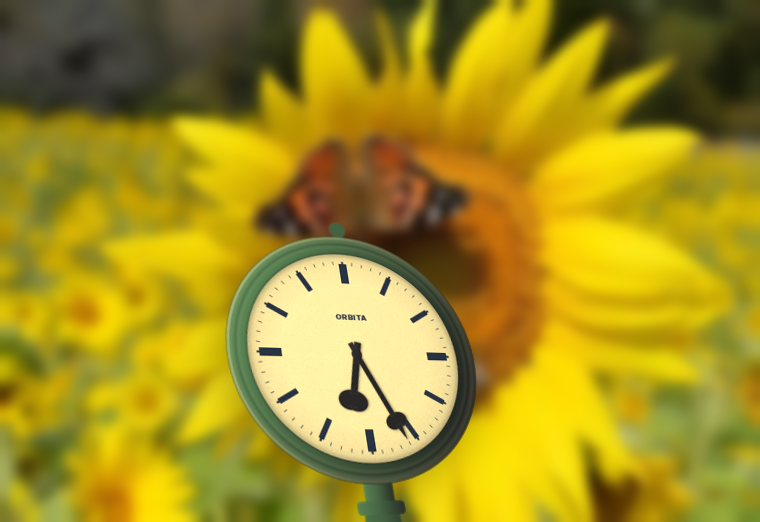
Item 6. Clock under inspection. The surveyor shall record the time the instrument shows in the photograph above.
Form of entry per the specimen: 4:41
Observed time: 6:26
